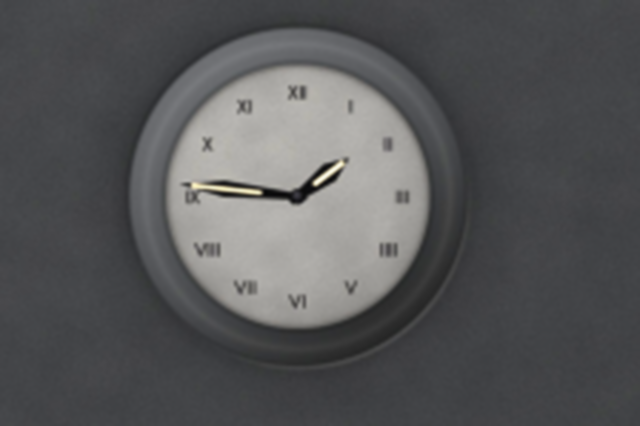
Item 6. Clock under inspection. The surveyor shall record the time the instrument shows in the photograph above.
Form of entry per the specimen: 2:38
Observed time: 1:46
